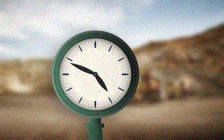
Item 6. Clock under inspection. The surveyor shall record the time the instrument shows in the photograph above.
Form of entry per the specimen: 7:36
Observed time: 4:49
